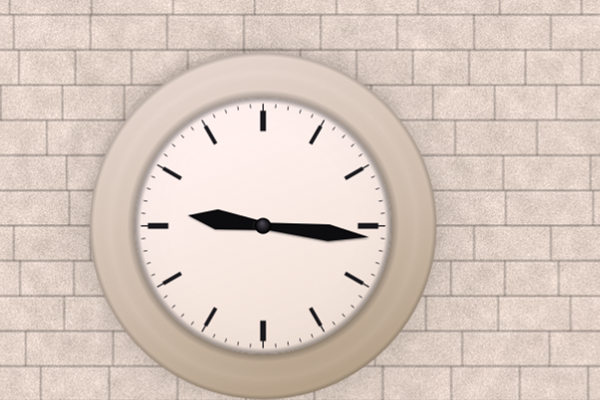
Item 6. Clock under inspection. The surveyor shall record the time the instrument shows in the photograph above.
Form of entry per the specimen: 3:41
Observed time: 9:16
